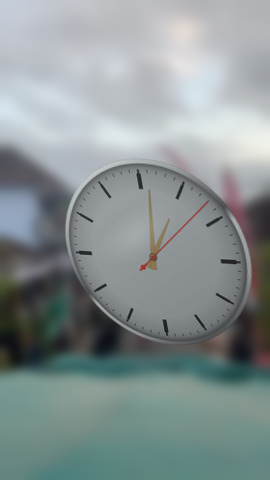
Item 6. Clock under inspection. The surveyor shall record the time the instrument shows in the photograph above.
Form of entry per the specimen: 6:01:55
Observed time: 1:01:08
